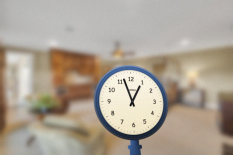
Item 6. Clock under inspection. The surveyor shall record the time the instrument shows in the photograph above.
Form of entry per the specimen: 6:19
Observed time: 12:57
